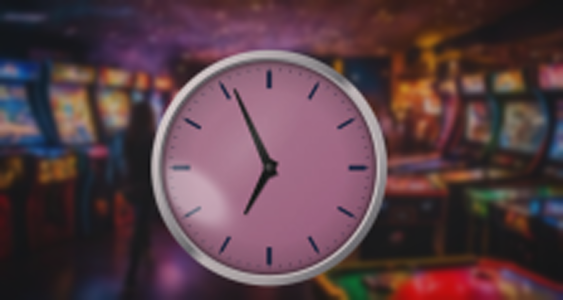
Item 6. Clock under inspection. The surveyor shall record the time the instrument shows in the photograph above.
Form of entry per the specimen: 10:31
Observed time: 6:56
